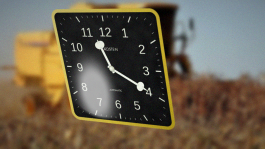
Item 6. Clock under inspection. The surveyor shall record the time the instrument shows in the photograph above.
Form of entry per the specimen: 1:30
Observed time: 11:20
